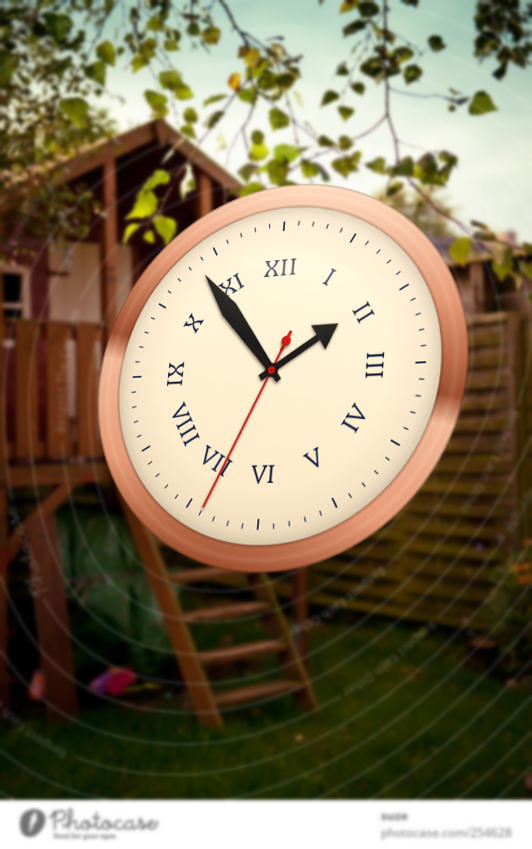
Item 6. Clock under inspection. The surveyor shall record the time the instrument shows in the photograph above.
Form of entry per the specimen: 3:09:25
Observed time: 1:53:34
